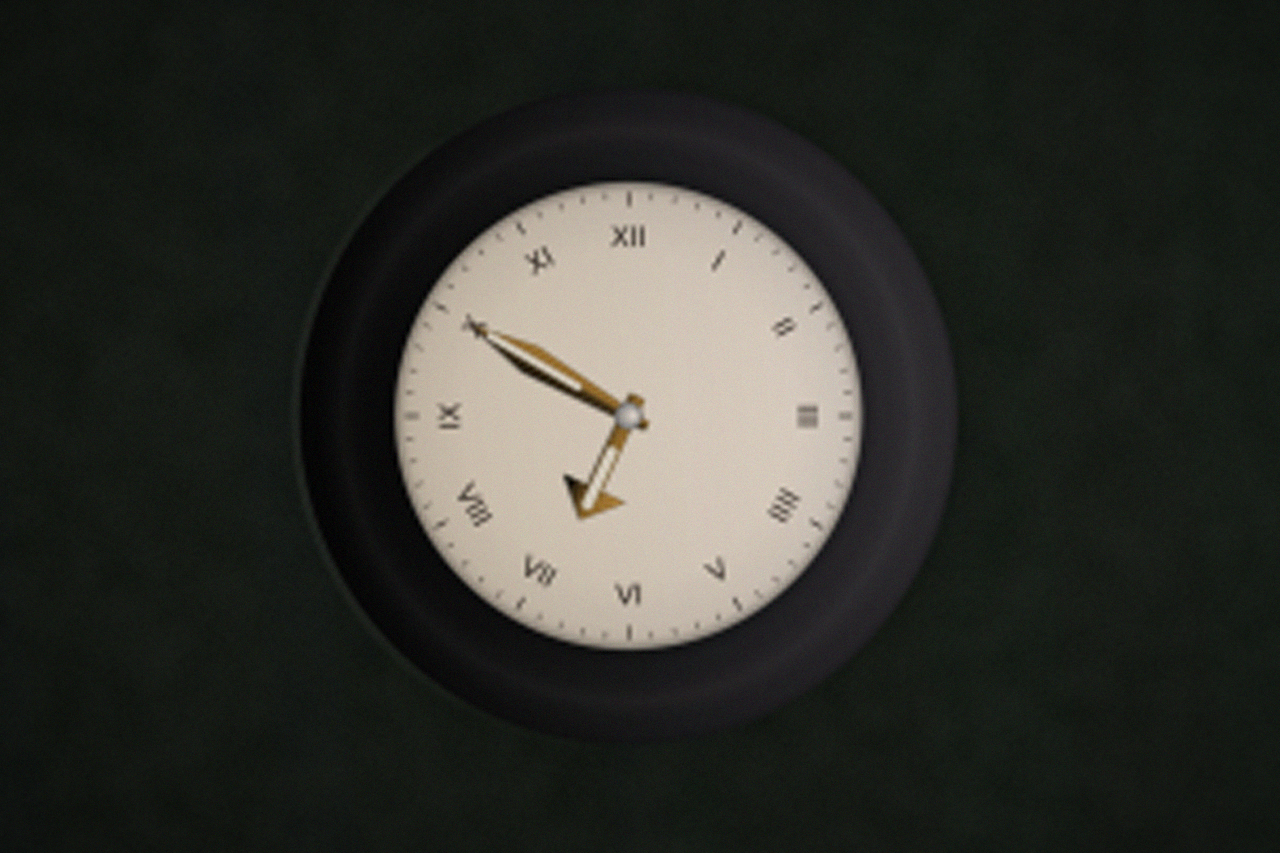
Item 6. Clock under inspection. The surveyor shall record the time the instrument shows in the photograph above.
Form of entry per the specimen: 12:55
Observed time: 6:50
